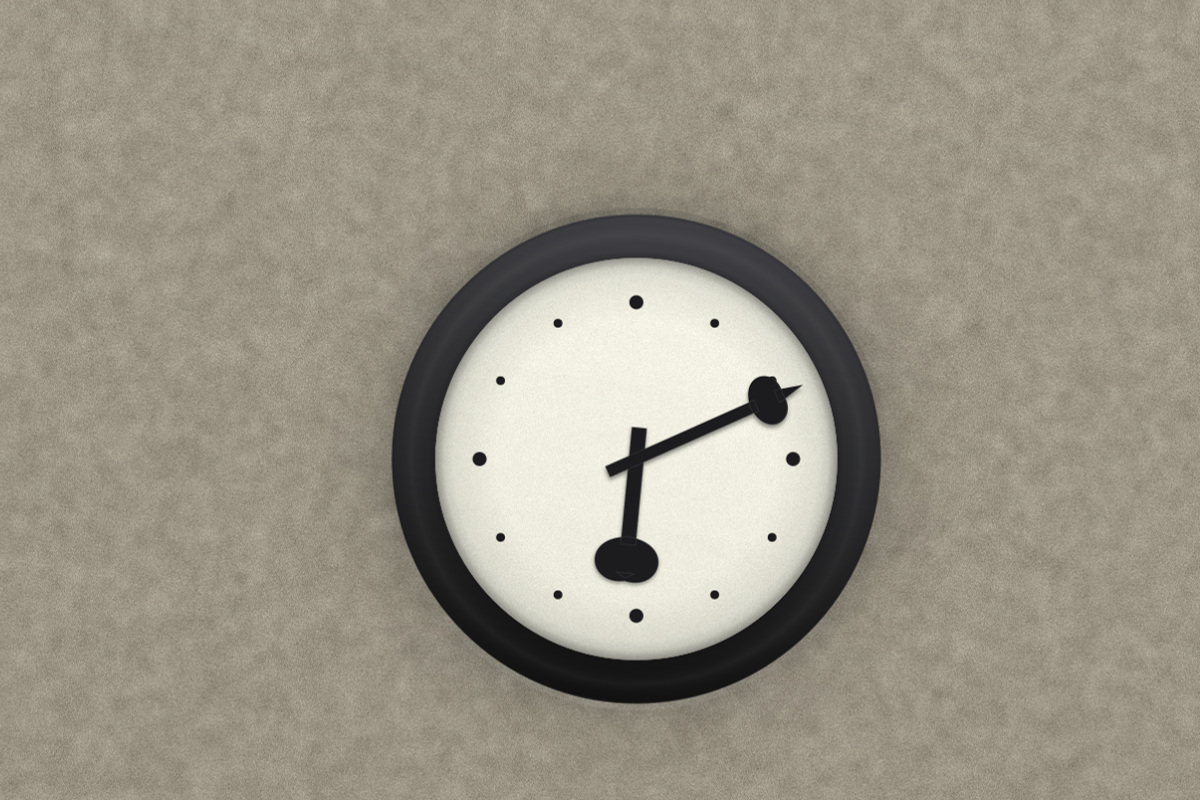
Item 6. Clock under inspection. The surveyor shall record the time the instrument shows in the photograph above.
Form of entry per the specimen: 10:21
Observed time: 6:11
